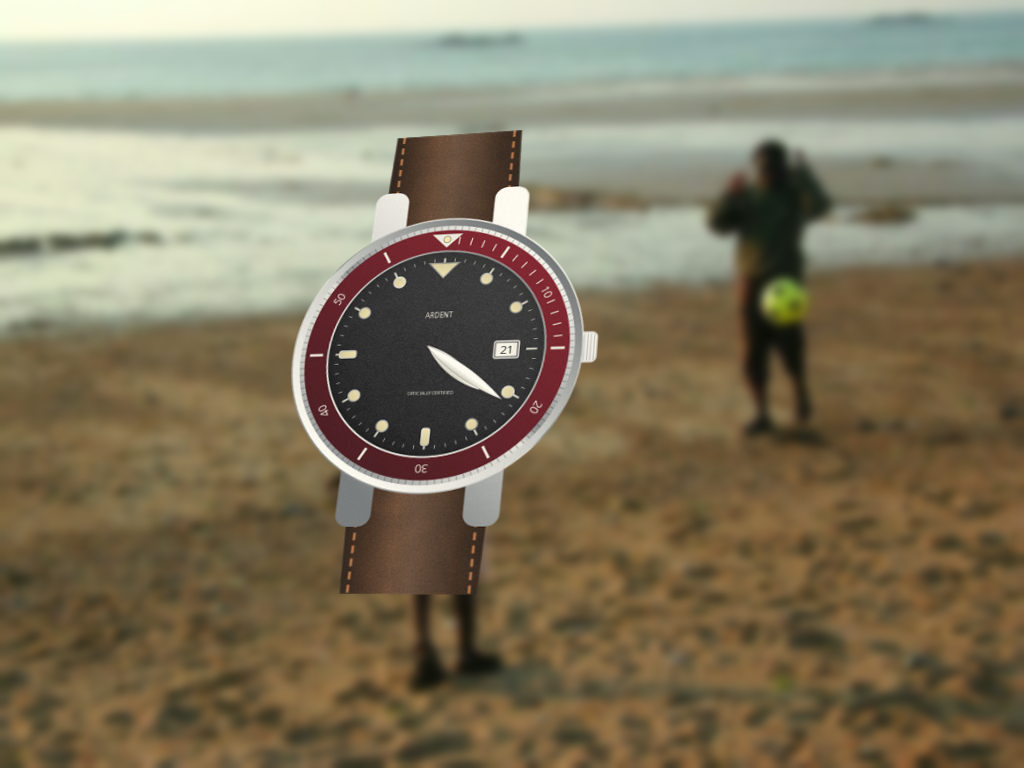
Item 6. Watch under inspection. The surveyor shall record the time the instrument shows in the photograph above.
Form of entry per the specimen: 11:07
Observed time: 4:21
